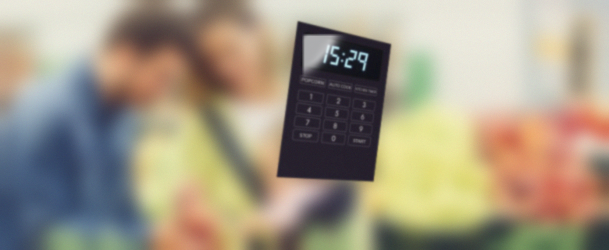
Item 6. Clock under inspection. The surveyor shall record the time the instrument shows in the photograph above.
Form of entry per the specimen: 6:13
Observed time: 15:29
